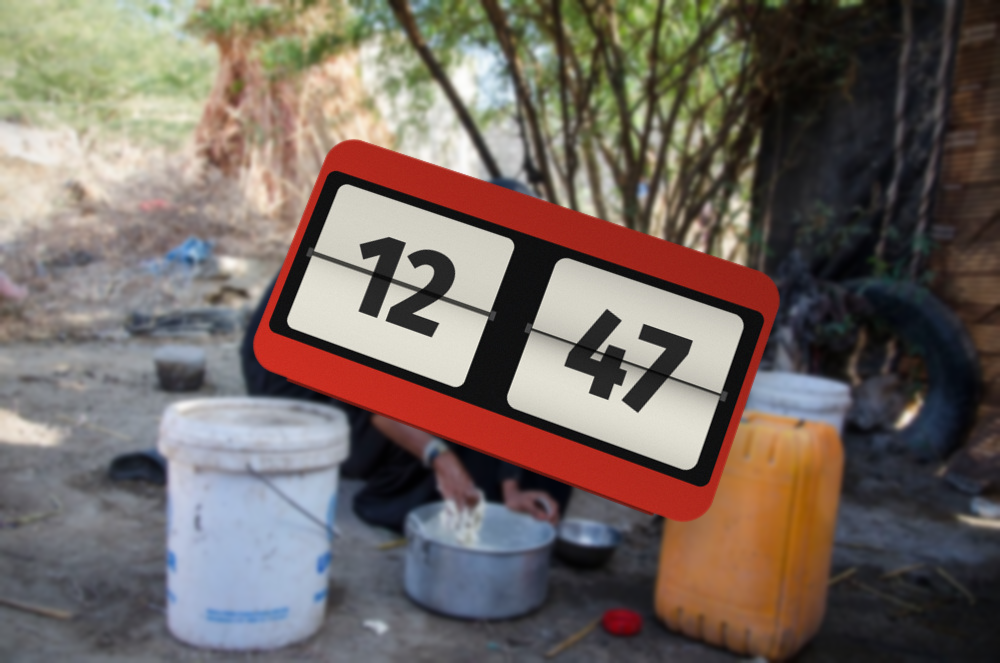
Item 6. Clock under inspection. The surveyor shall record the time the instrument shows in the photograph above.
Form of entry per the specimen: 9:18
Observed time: 12:47
